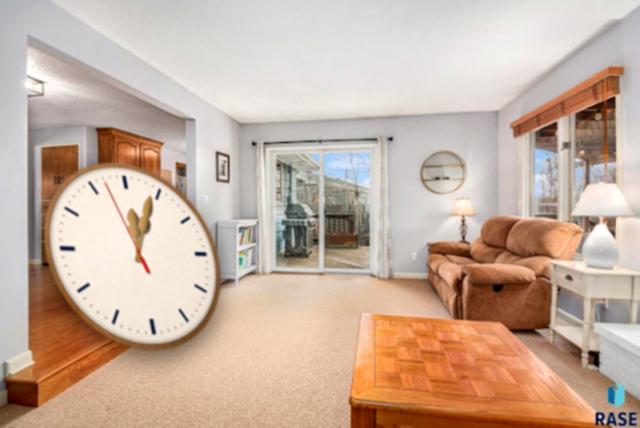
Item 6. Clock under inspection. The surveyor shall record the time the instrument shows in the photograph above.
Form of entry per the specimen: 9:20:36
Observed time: 12:03:57
